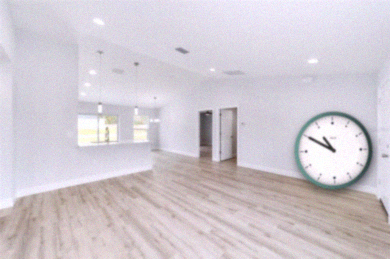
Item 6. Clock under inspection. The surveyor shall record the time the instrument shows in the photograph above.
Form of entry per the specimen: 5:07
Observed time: 10:50
